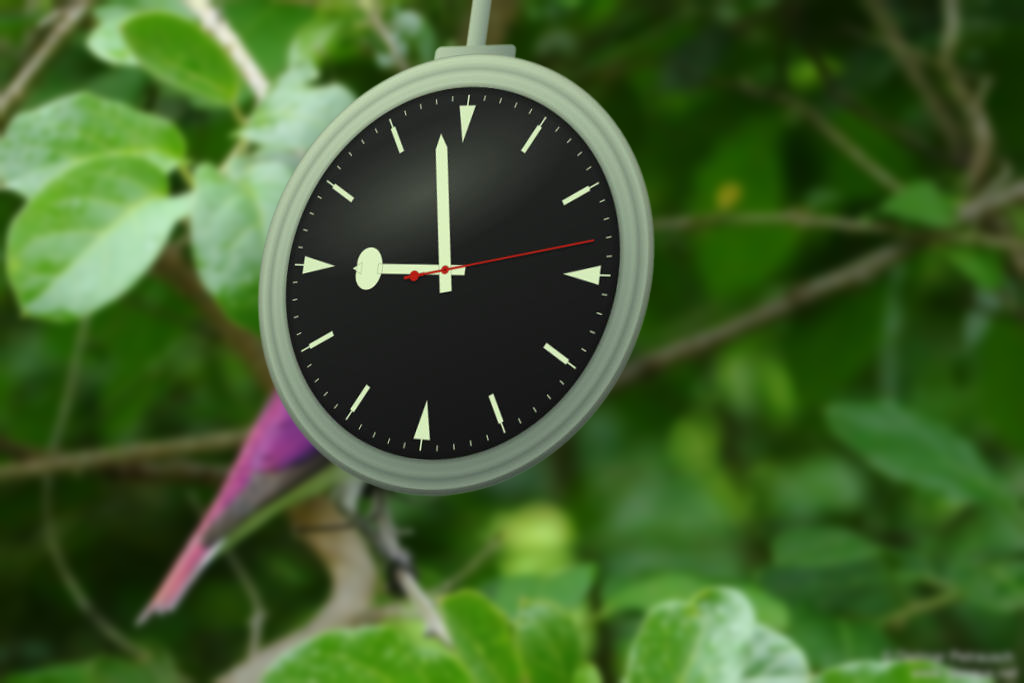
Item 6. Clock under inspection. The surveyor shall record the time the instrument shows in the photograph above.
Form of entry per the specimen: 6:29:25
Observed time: 8:58:13
